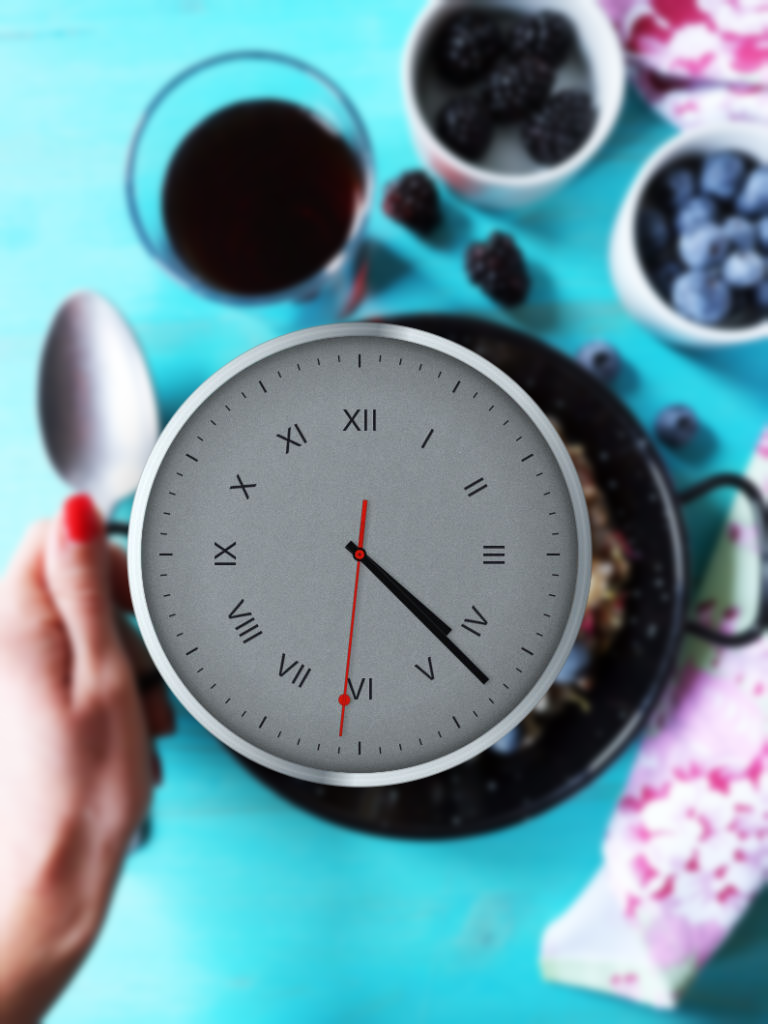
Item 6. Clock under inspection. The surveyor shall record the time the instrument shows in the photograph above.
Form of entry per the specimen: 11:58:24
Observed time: 4:22:31
